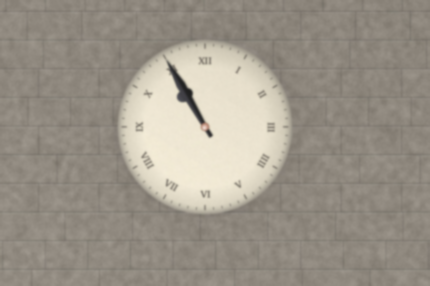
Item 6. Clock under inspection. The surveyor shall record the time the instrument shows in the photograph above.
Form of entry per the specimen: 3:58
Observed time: 10:55
